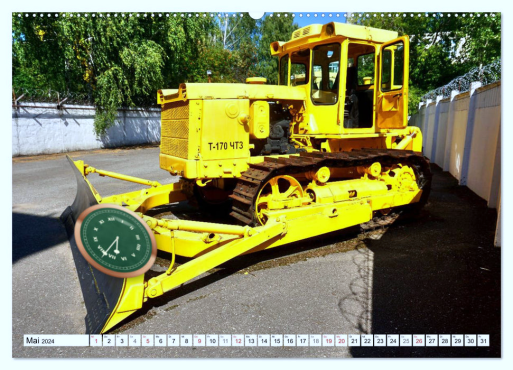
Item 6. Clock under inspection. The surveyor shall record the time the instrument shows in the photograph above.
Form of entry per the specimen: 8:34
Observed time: 6:38
